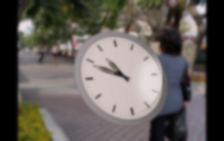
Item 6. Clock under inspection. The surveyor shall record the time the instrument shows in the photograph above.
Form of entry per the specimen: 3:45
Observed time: 10:49
